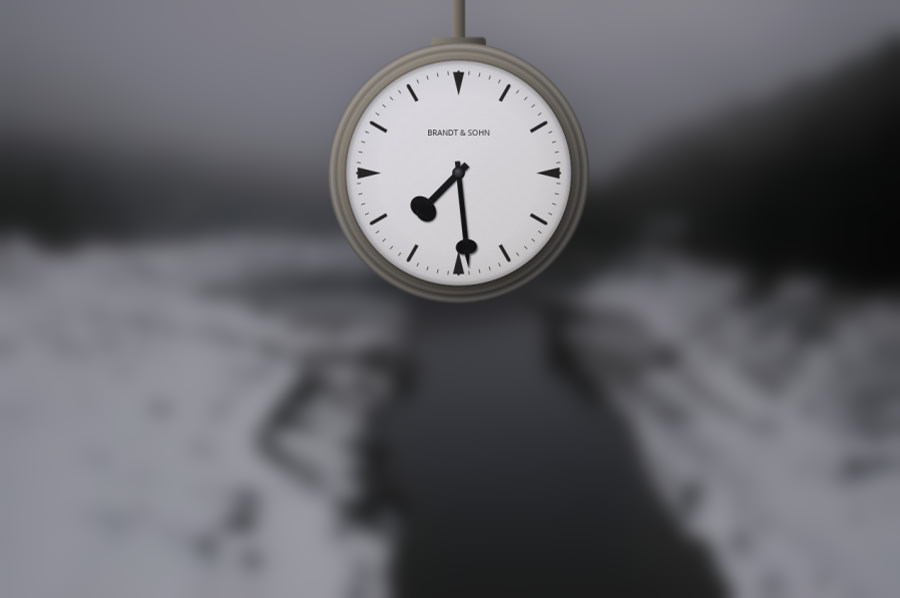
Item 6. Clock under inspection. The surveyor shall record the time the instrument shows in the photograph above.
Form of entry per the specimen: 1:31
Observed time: 7:29
